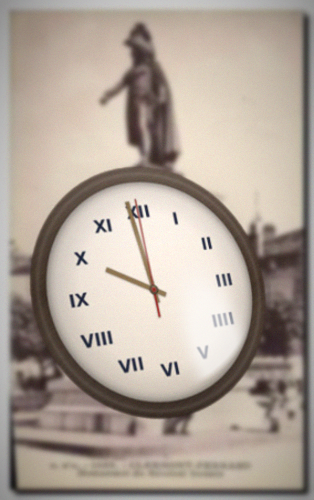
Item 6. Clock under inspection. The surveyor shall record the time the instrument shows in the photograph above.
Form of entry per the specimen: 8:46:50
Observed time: 9:59:00
